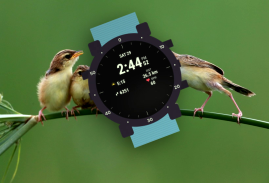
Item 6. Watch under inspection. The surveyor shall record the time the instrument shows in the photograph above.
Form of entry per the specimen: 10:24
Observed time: 2:44
